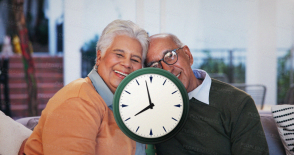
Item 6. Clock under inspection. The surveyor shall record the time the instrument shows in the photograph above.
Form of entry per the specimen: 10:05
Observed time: 7:58
